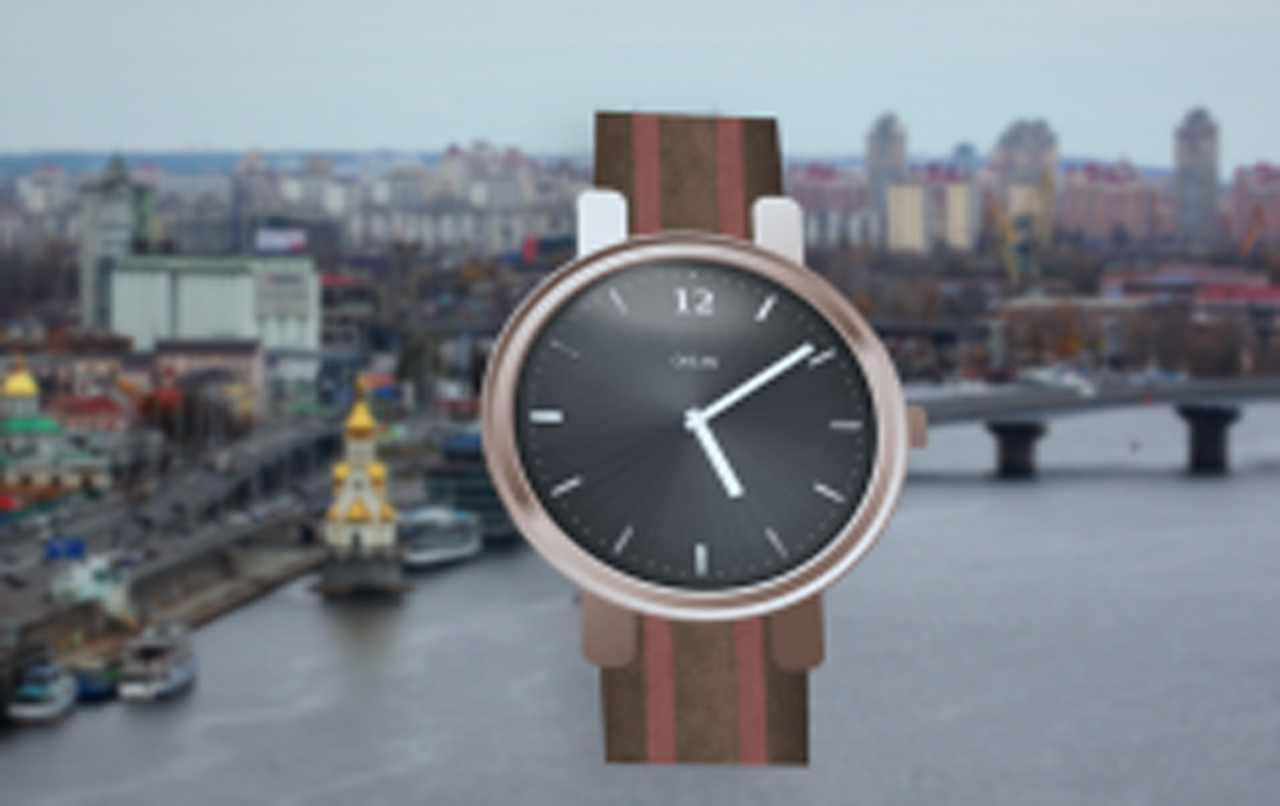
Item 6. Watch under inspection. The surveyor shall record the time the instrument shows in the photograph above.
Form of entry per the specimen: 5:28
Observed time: 5:09
